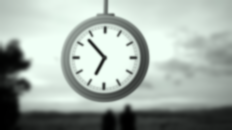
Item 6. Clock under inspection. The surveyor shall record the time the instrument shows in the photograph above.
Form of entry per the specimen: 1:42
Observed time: 6:53
